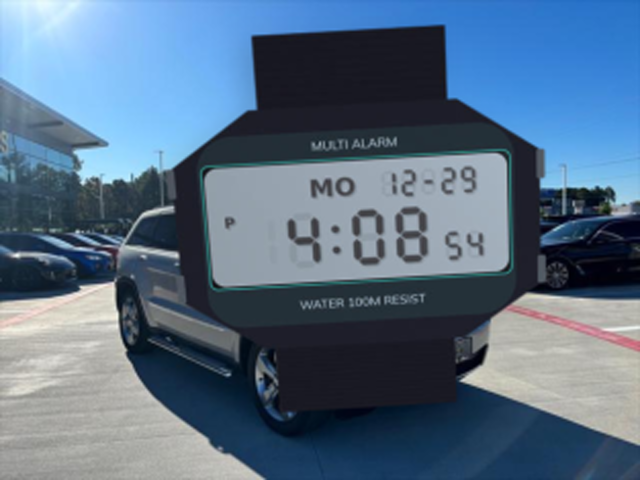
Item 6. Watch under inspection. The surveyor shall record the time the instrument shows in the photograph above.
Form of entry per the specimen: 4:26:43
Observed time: 4:08:54
